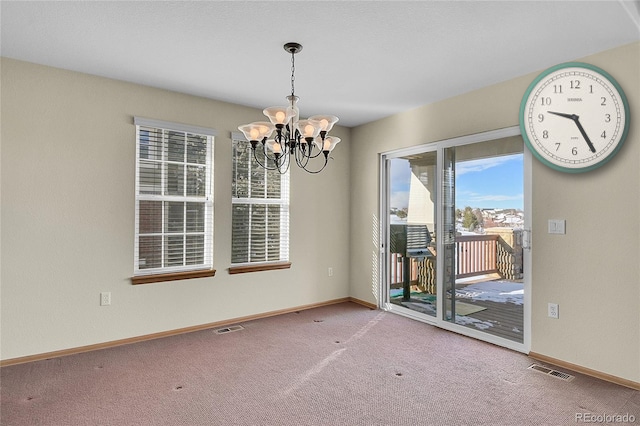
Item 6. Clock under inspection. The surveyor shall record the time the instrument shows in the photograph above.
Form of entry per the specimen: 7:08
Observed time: 9:25
